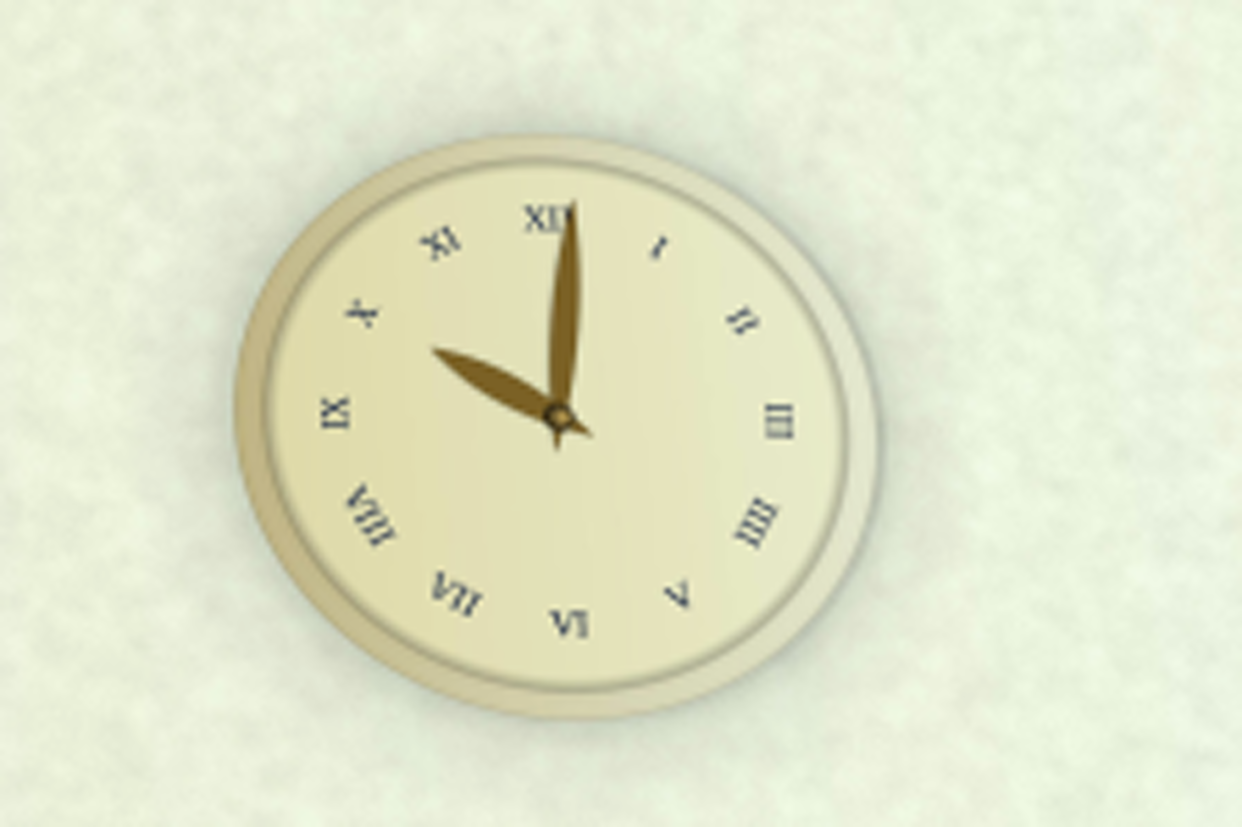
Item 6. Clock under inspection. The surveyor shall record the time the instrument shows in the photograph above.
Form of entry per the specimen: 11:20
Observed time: 10:01
